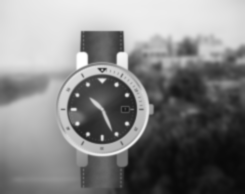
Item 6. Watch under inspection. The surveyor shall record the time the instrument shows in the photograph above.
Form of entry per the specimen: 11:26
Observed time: 10:26
